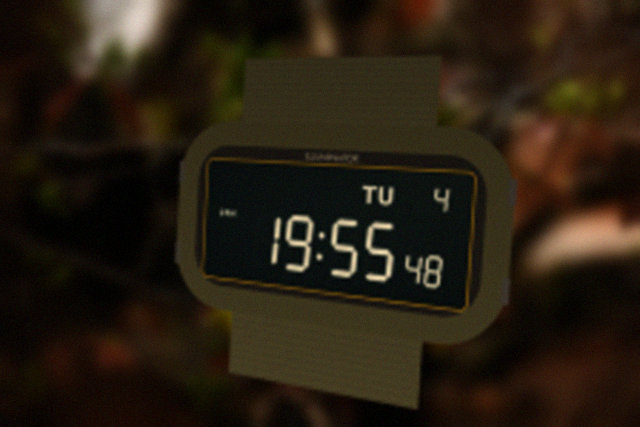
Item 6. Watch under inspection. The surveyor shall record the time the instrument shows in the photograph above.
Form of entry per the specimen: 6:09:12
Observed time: 19:55:48
